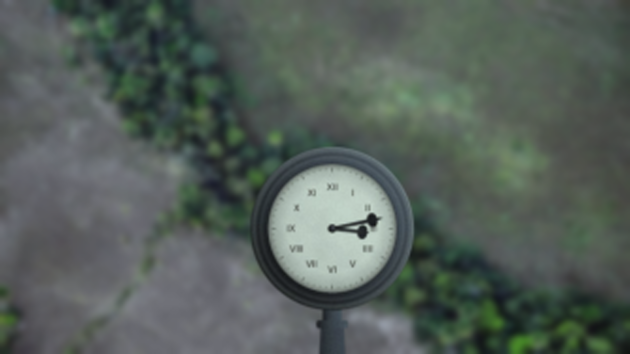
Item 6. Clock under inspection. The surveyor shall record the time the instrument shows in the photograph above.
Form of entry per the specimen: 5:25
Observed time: 3:13
